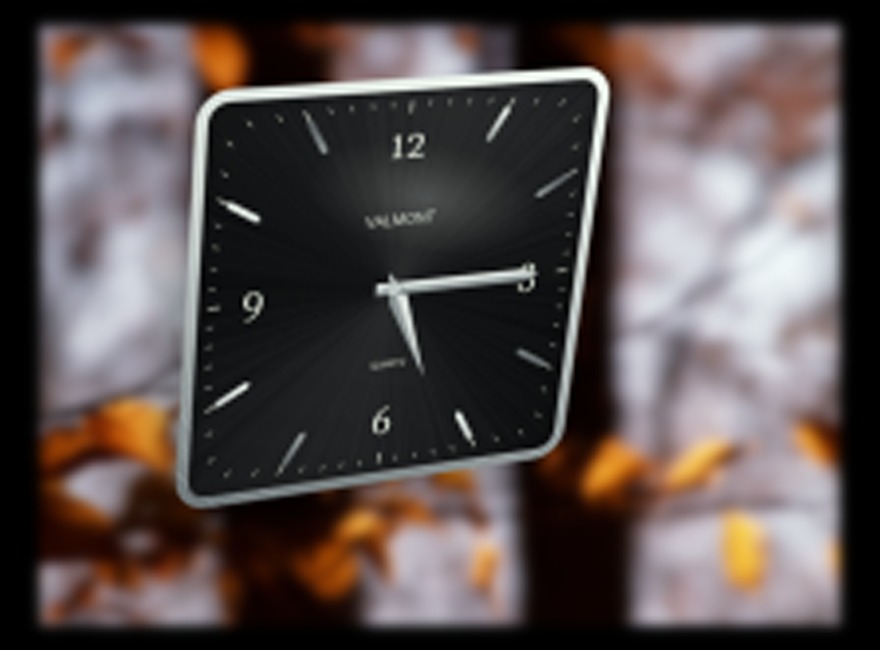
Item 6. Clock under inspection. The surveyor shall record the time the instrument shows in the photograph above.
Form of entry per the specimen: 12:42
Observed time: 5:15
